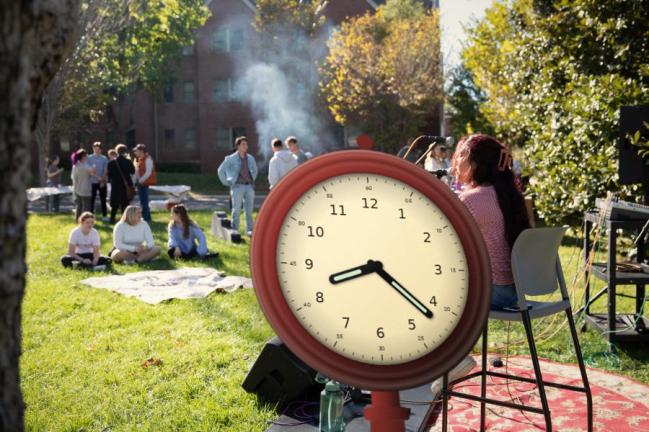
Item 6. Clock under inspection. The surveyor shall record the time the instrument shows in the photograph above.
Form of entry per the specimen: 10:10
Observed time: 8:22
